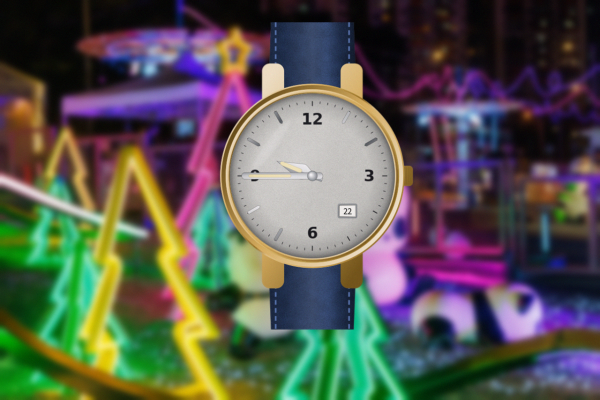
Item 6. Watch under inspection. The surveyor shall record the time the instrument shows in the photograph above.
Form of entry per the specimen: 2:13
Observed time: 9:45
